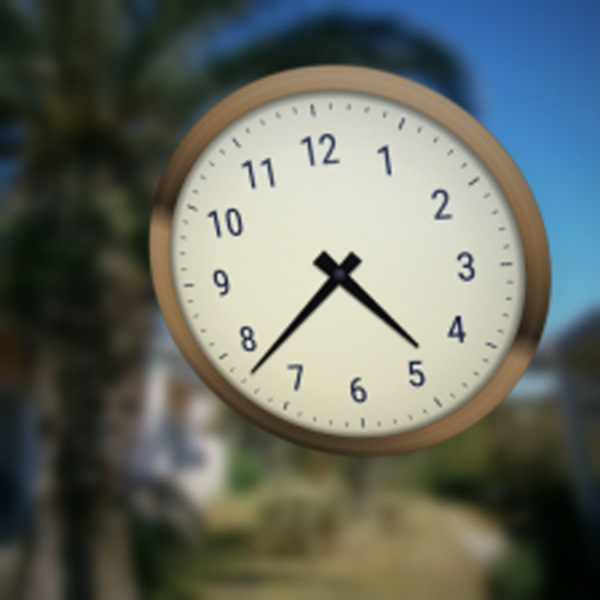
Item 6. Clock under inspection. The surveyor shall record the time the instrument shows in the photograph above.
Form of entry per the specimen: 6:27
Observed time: 4:38
